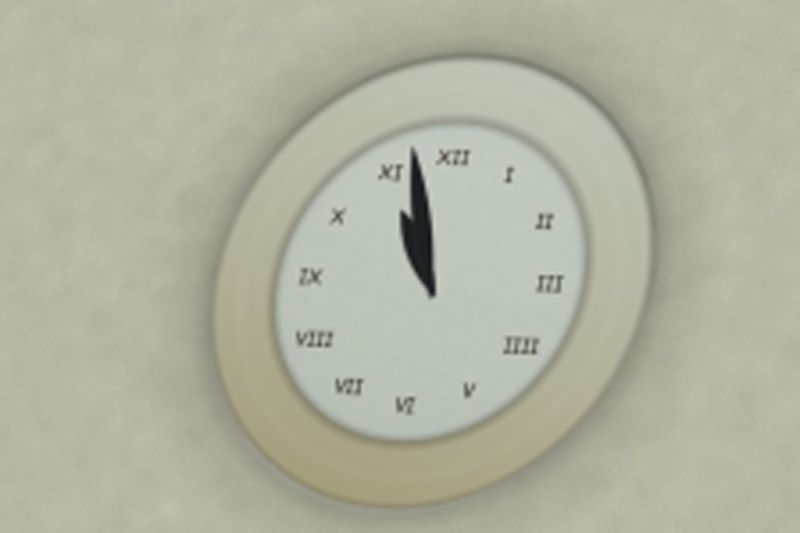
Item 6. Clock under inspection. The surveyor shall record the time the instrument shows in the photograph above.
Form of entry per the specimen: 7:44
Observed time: 10:57
